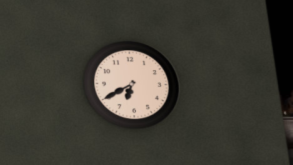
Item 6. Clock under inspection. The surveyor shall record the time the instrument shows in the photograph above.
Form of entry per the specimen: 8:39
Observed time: 6:40
